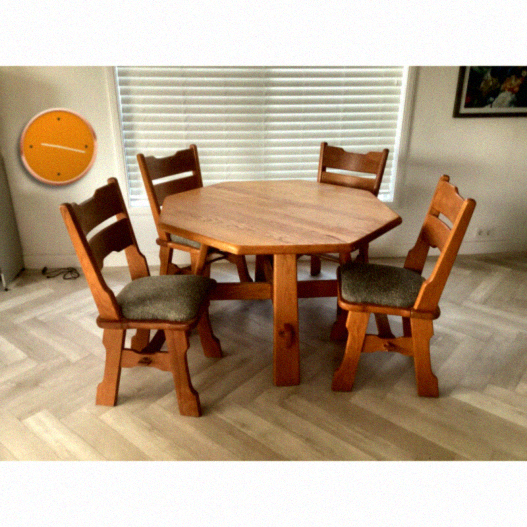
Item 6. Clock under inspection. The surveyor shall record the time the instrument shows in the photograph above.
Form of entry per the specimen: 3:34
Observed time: 9:17
